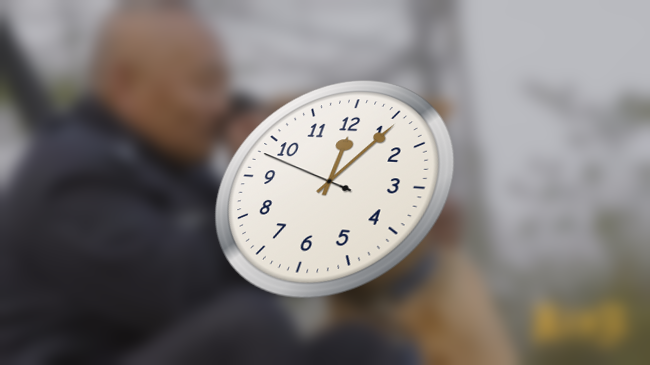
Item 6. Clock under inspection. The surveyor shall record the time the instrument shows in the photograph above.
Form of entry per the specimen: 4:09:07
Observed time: 12:05:48
